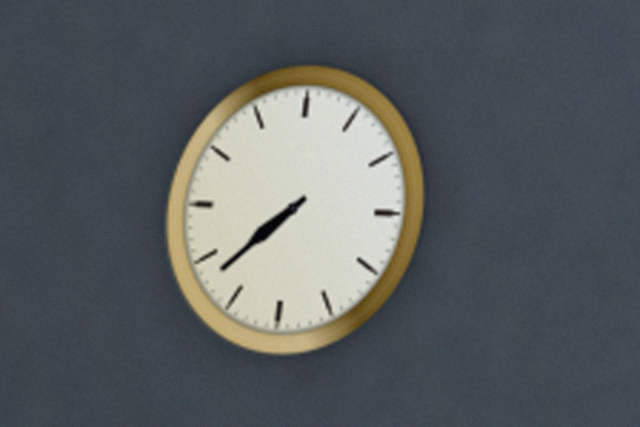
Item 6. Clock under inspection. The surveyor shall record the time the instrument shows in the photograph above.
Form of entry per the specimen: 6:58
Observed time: 7:38
